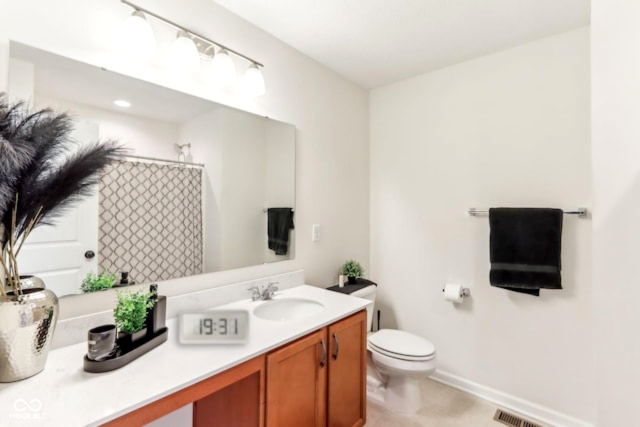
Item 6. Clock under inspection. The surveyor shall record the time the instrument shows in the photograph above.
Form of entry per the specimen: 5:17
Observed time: 19:31
